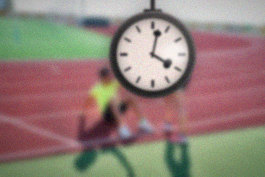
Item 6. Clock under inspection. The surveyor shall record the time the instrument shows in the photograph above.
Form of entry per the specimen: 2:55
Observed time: 4:02
